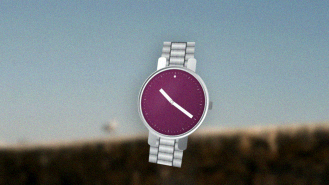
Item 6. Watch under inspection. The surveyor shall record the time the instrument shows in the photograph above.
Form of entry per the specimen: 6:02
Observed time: 10:20
